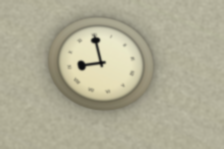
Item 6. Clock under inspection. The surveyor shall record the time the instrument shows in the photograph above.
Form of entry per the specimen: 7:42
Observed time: 9:00
